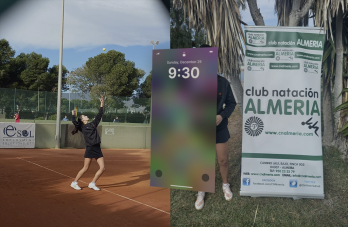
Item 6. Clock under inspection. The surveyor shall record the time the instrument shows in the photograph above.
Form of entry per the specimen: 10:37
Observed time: 9:30
